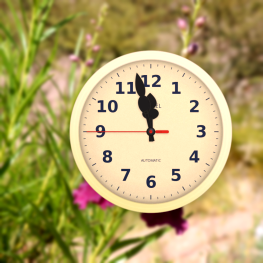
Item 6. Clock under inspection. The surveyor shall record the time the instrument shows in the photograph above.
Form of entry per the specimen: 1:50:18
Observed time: 11:57:45
